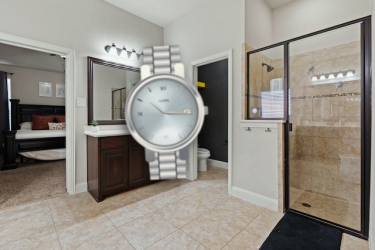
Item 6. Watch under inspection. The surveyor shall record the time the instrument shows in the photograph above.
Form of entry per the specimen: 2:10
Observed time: 10:16
